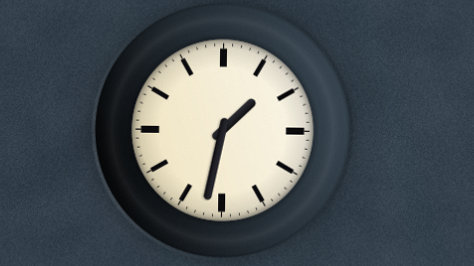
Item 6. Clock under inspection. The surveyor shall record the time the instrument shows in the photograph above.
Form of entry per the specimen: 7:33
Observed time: 1:32
